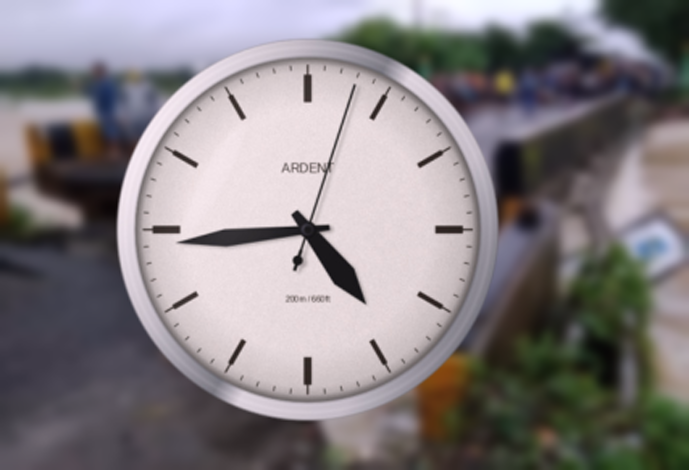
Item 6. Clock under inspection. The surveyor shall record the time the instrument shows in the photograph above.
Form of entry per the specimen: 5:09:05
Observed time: 4:44:03
